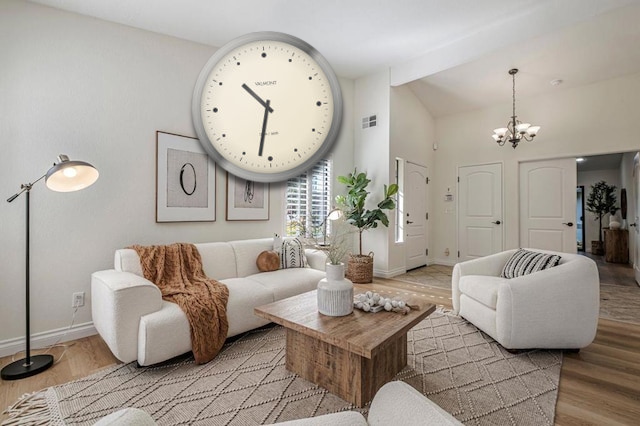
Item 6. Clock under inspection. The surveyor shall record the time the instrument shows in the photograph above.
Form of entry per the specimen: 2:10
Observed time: 10:32
